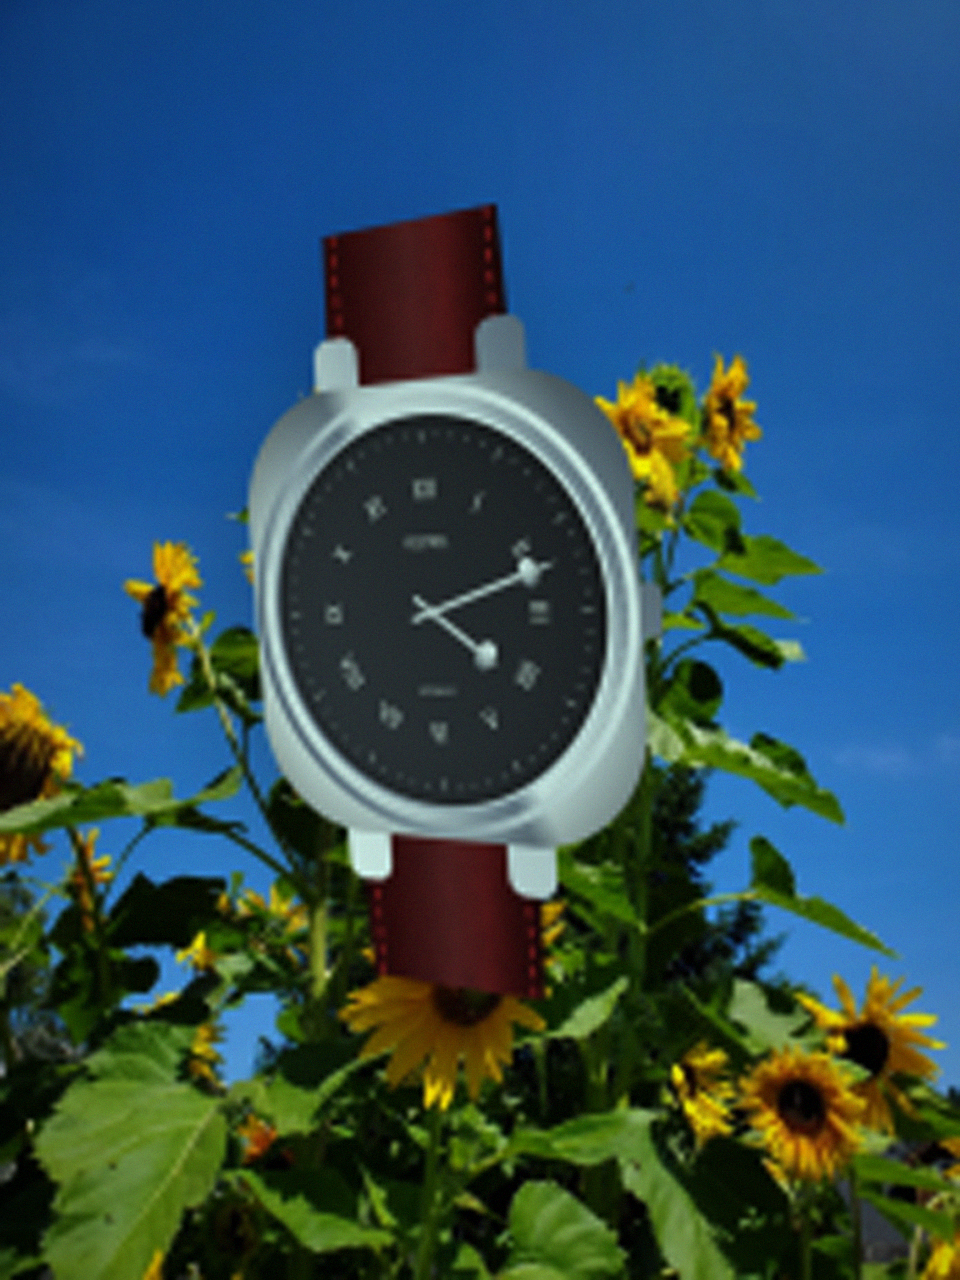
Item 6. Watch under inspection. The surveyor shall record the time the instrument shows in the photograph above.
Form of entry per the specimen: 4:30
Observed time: 4:12
